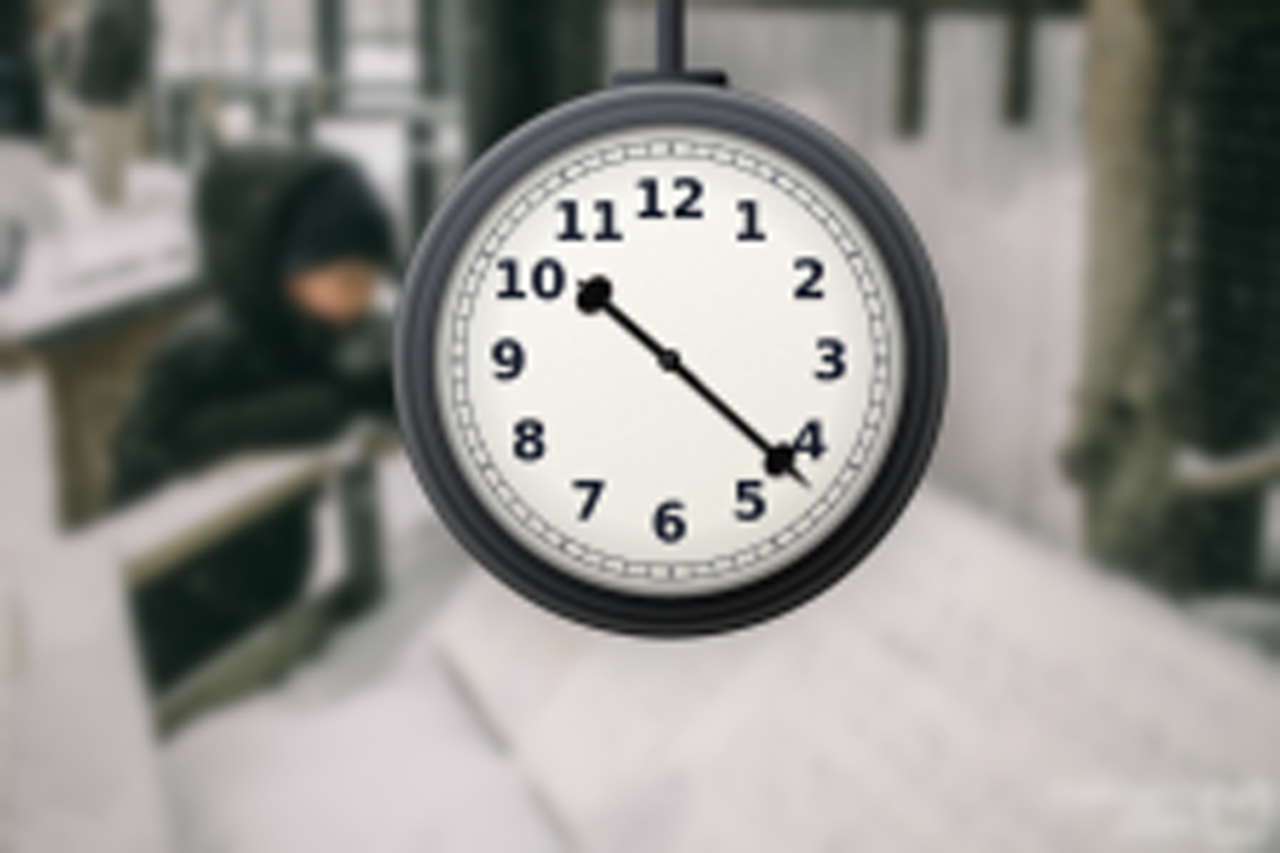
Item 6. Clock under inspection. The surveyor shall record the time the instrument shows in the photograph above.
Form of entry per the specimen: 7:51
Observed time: 10:22
